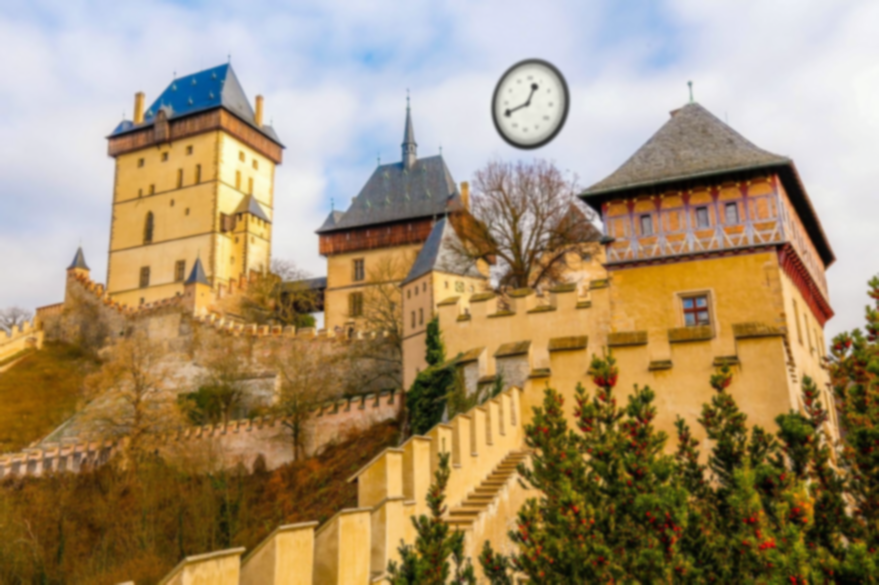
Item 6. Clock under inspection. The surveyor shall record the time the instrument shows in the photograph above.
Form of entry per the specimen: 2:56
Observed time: 12:41
